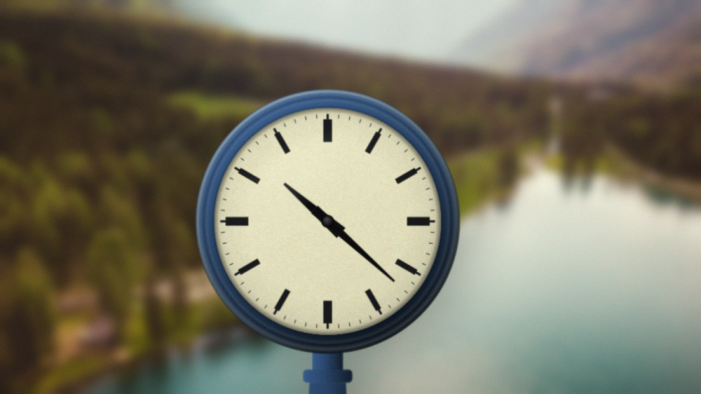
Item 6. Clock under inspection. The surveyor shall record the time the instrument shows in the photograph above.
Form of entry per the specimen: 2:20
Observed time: 10:22
